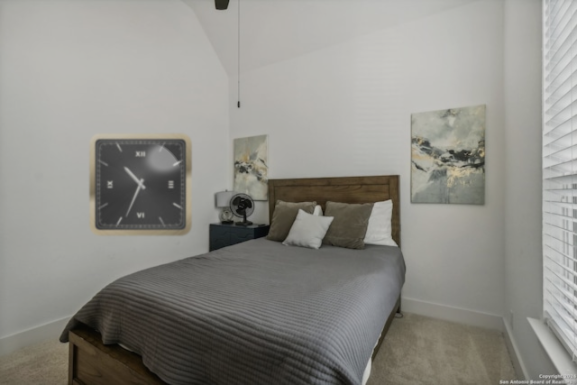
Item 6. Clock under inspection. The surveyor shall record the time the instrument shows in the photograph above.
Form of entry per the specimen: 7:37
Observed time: 10:34
